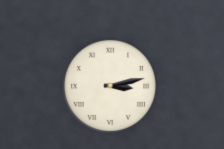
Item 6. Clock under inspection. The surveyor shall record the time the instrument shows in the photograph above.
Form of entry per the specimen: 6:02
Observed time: 3:13
